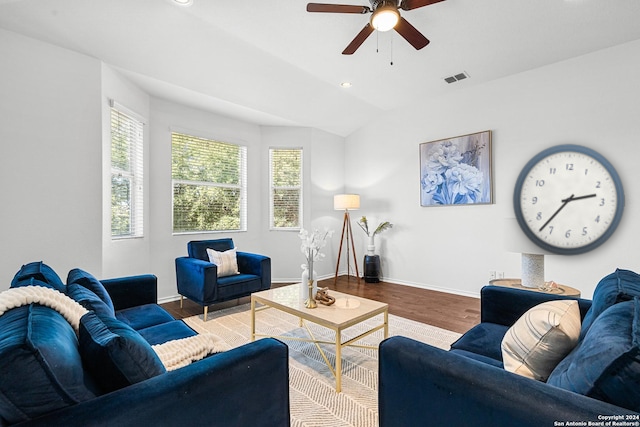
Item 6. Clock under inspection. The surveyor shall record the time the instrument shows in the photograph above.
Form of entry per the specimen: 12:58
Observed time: 2:37
